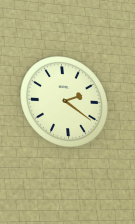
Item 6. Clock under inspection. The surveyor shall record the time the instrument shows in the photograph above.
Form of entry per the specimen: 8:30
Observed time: 2:21
